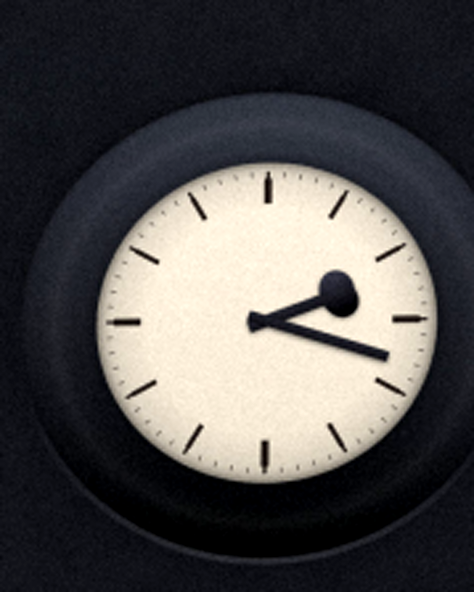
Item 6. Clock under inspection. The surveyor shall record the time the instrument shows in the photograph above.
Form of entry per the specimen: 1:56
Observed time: 2:18
